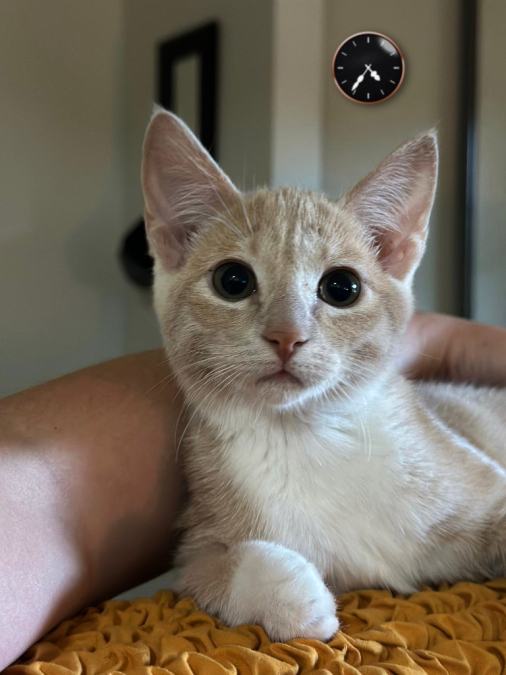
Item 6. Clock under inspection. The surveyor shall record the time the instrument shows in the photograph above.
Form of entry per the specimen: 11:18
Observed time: 4:36
